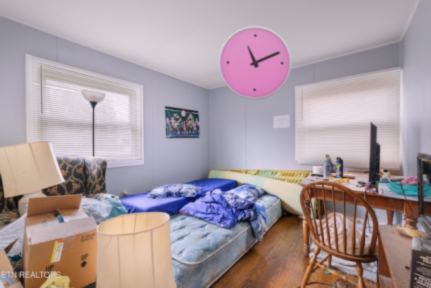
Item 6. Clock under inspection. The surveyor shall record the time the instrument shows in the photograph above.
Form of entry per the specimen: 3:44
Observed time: 11:11
